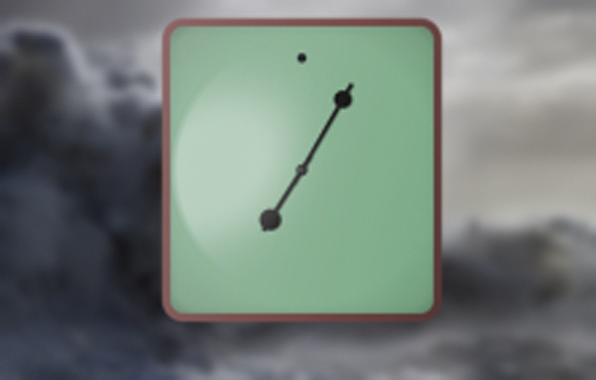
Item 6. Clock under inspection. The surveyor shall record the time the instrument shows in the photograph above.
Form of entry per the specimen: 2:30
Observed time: 7:05
